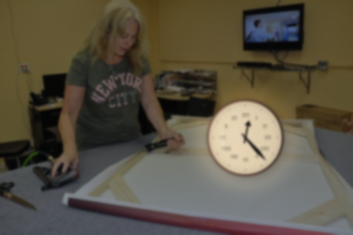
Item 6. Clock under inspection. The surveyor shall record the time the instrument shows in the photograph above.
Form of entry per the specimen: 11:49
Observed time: 12:23
